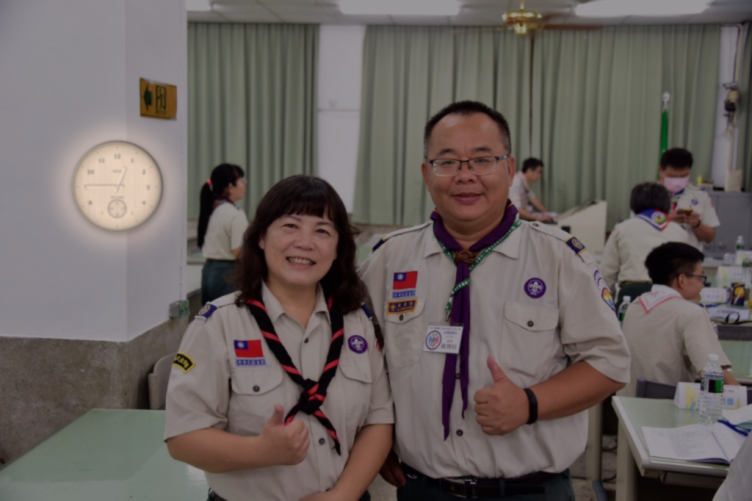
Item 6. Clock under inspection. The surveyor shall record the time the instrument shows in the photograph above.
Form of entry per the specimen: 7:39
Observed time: 12:45
